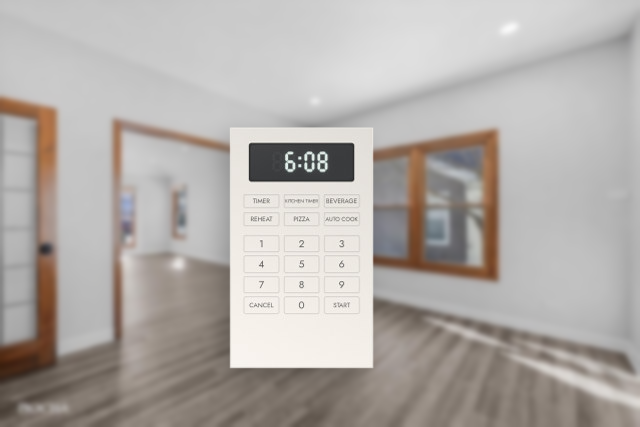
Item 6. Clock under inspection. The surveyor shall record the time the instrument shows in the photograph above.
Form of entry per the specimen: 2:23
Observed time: 6:08
